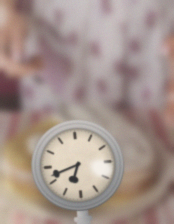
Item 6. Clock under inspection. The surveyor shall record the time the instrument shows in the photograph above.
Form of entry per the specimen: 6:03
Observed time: 6:42
